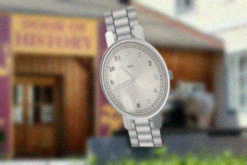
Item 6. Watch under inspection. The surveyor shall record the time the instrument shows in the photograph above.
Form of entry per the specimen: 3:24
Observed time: 10:42
